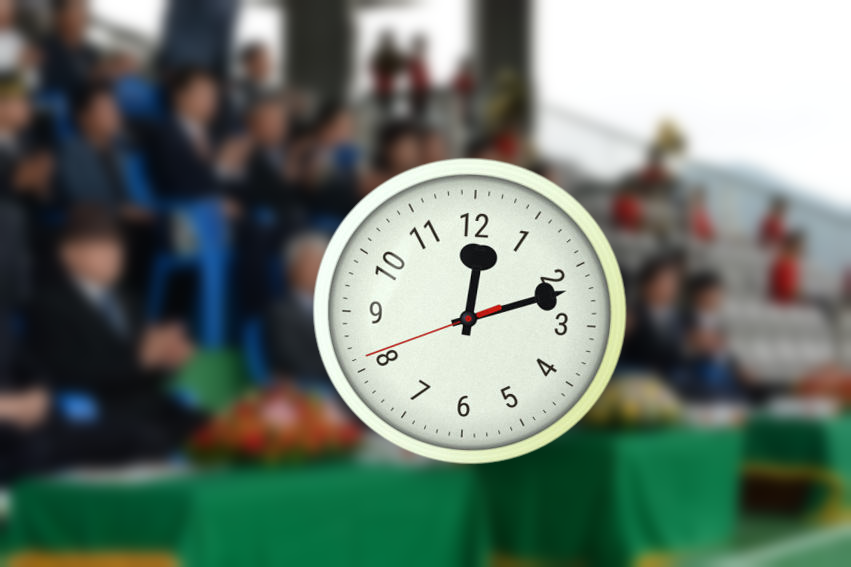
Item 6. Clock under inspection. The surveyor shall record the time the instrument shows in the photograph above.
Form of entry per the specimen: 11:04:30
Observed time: 12:11:41
